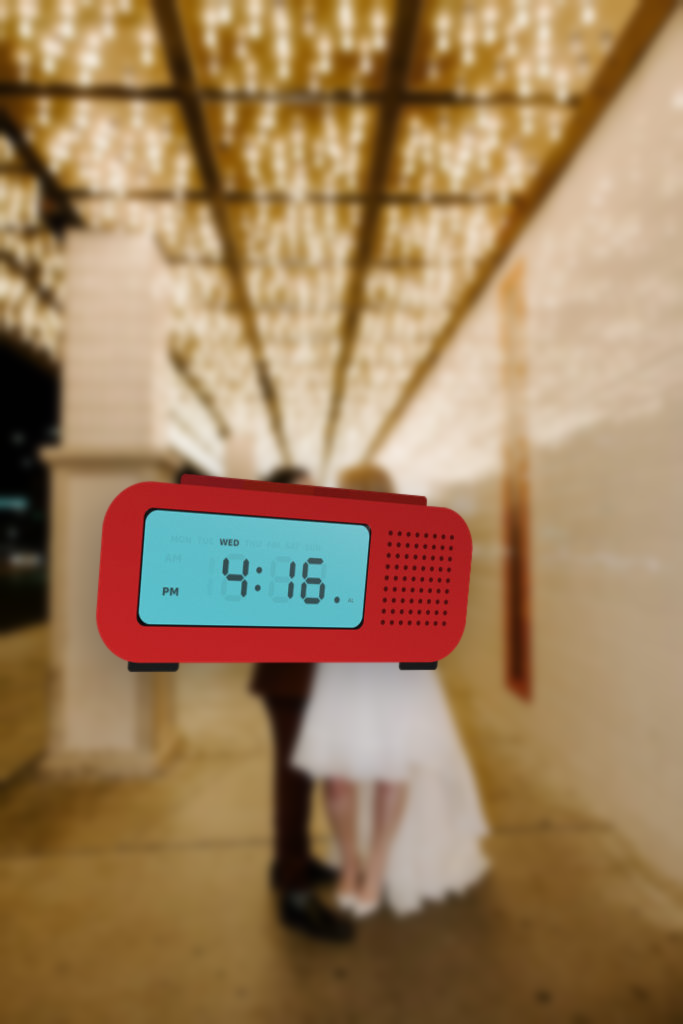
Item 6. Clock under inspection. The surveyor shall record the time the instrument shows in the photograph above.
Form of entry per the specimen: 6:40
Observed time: 4:16
